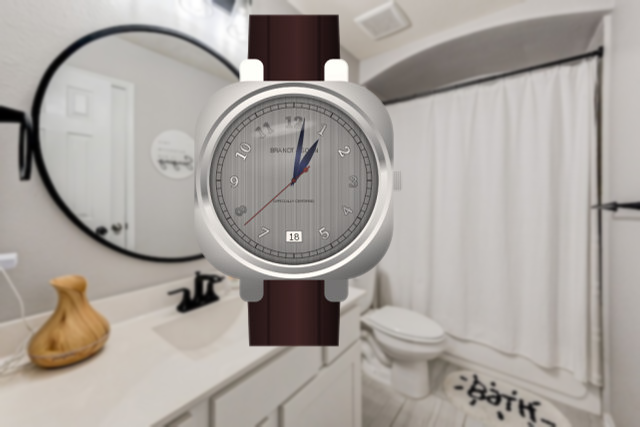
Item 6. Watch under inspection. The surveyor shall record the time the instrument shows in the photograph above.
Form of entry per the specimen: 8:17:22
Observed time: 1:01:38
